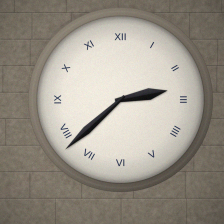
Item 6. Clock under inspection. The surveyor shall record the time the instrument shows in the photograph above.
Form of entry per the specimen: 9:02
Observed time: 2:38
